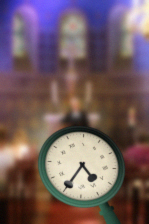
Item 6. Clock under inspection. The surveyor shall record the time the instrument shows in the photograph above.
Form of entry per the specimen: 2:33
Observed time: 5:40
